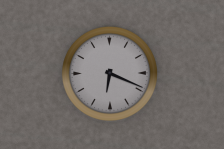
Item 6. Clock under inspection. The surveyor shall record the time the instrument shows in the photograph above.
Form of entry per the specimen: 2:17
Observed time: 6:19
